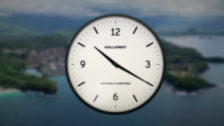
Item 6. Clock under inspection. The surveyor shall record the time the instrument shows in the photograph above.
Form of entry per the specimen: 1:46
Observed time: 10:20
